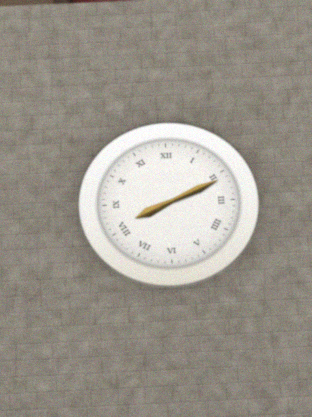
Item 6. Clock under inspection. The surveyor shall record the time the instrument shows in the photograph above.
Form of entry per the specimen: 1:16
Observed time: 8:11
